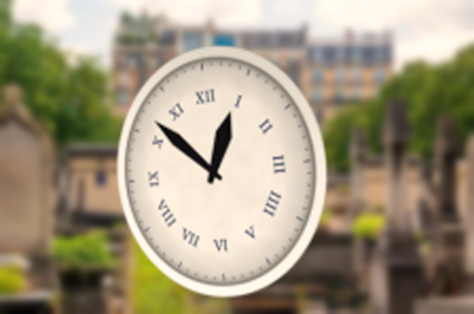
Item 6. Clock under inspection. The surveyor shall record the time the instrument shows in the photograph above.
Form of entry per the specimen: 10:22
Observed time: 12:52
